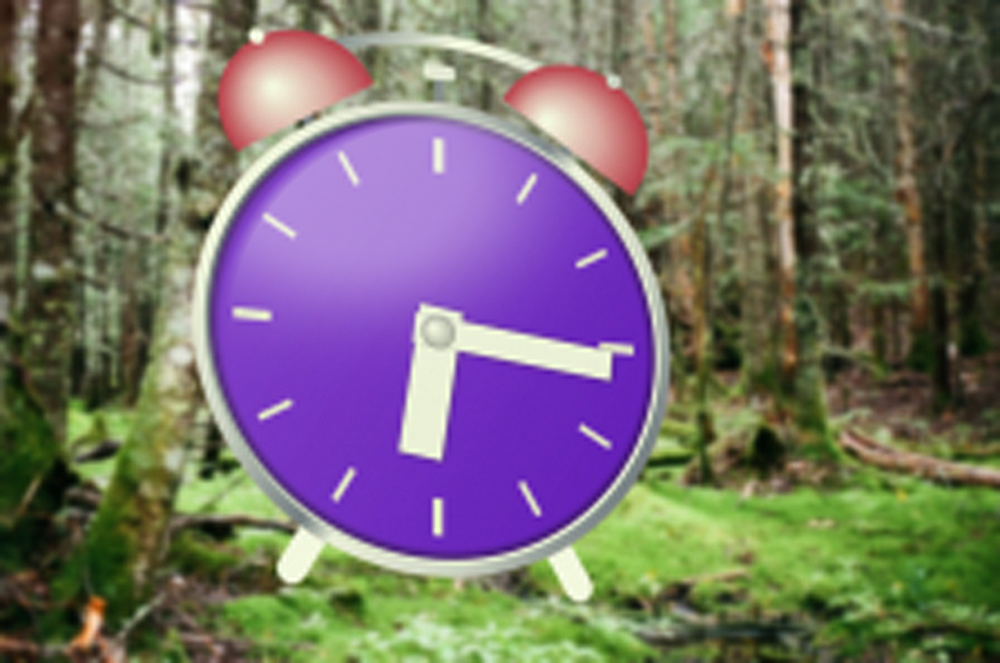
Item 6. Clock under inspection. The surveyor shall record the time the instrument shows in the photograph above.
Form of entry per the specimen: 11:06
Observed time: 6:16
